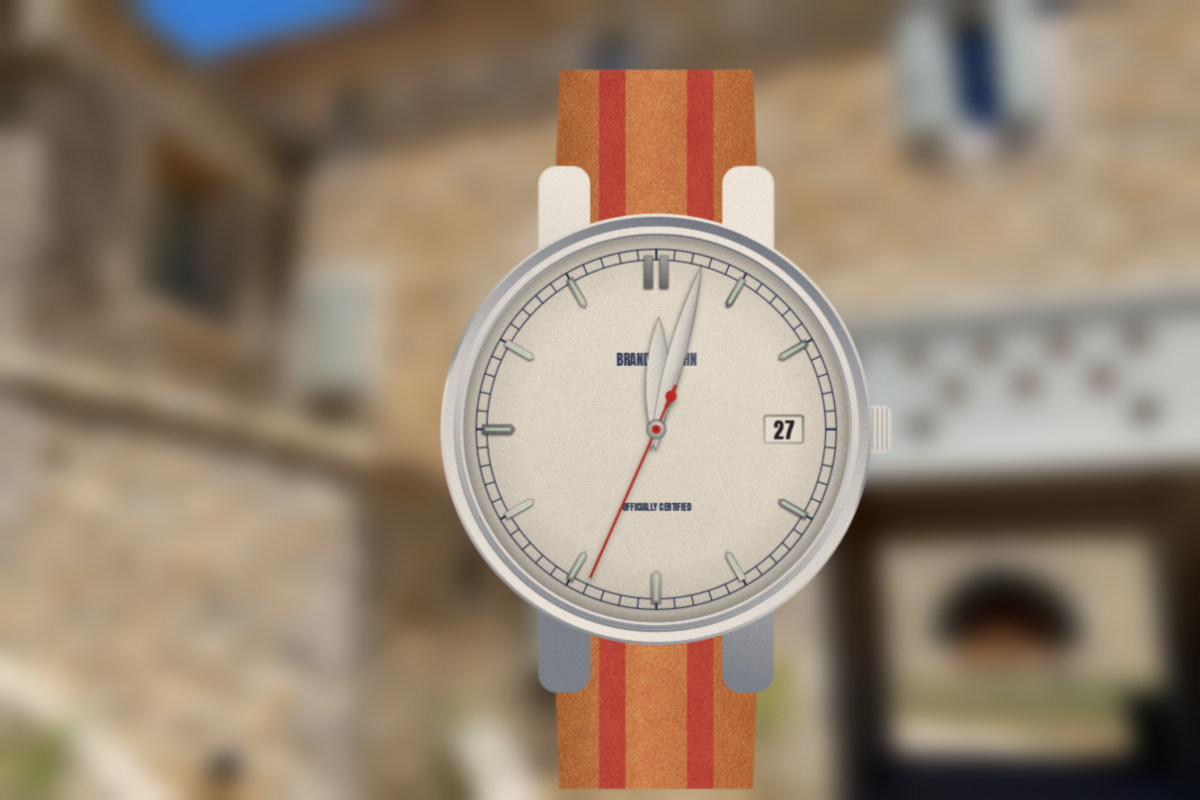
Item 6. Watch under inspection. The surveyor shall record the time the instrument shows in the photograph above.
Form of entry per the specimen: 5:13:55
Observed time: 12:02:34
